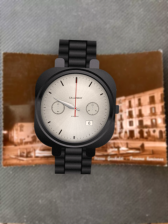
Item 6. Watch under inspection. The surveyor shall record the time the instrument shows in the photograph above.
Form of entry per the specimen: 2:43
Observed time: 9:49
